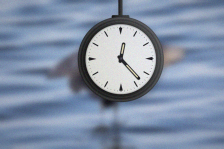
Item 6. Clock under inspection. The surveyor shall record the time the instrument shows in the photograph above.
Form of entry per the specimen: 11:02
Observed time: 12:23
